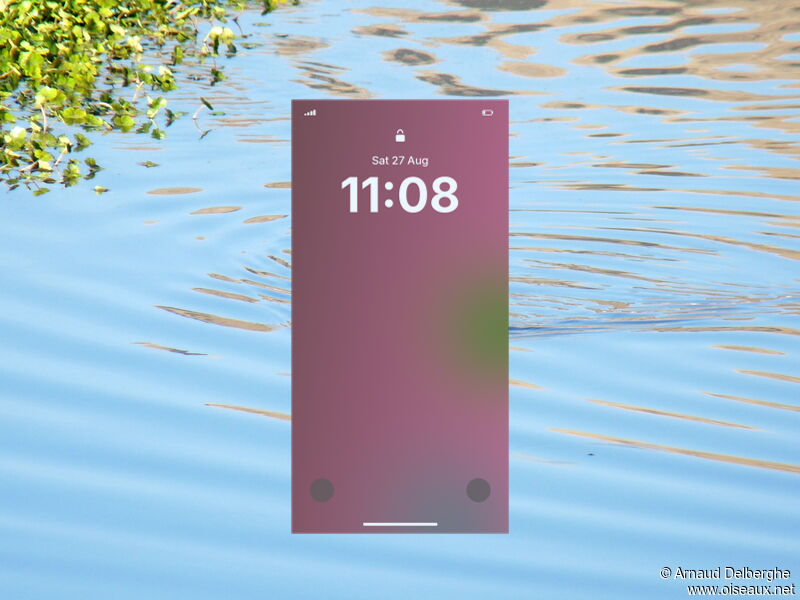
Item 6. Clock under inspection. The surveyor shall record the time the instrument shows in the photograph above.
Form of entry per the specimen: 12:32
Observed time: 11:08
